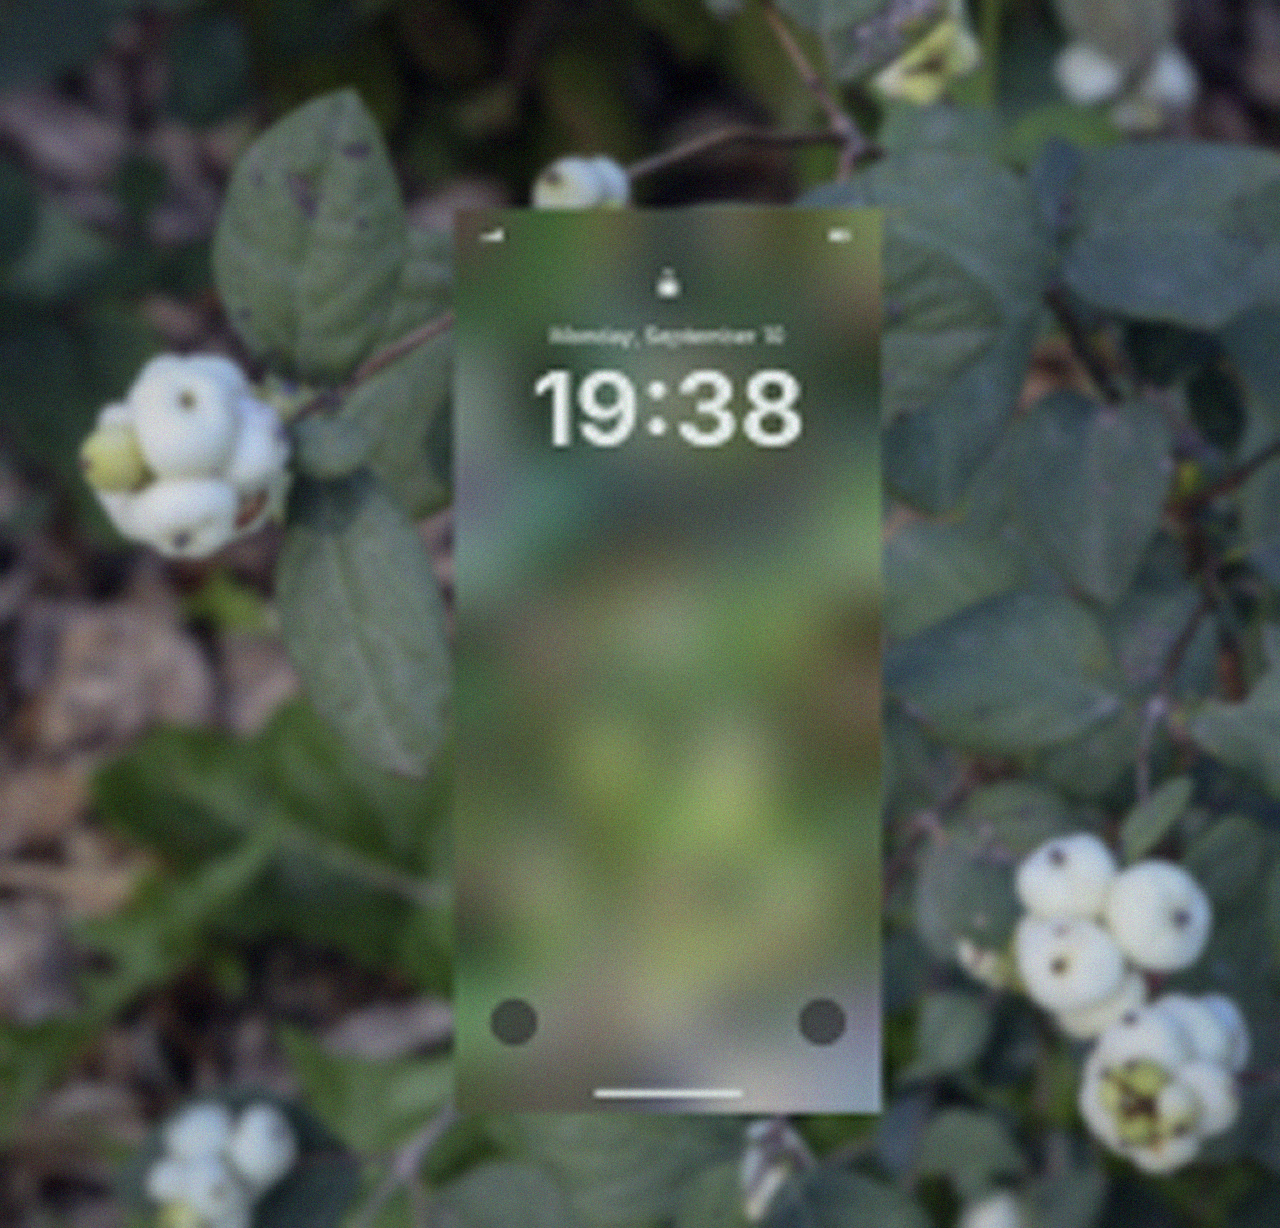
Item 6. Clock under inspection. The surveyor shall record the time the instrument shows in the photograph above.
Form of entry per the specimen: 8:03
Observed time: 19:38
